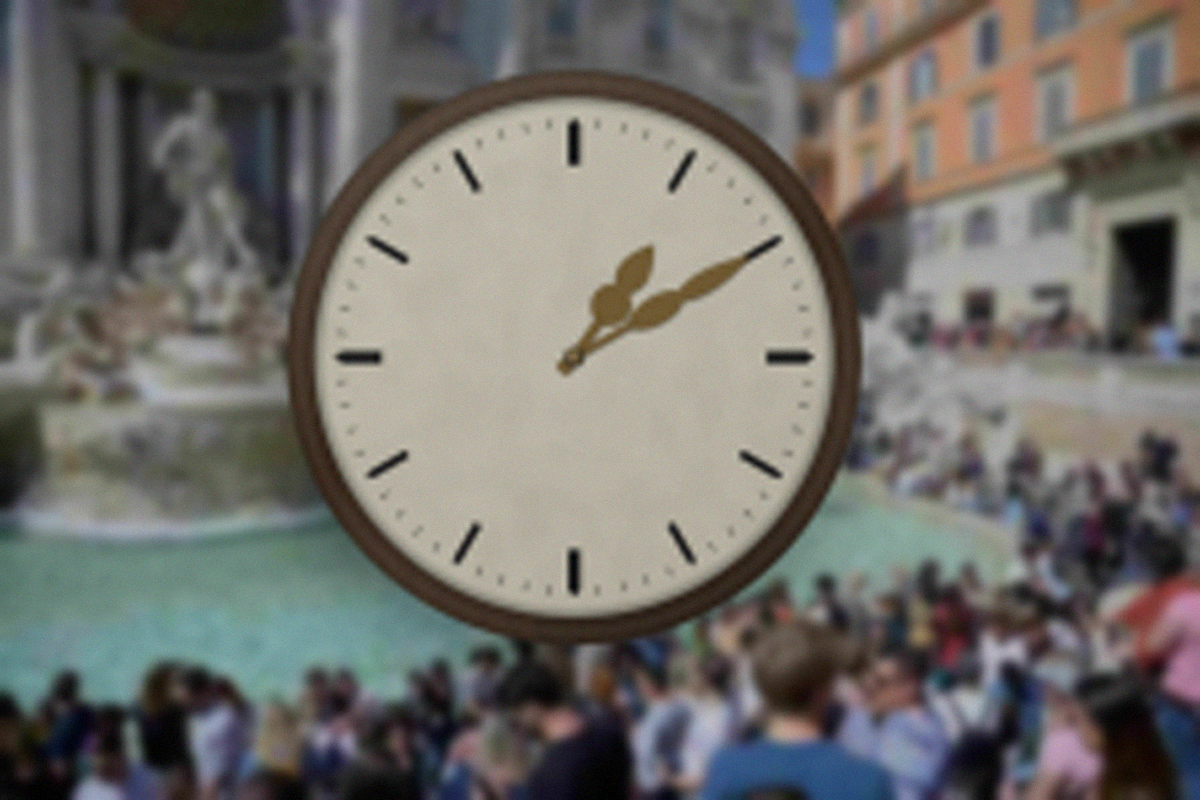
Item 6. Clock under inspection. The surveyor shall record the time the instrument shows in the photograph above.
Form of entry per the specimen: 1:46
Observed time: 1:10
